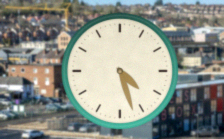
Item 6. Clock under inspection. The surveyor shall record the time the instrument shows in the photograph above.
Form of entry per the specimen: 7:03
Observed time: 4:27
